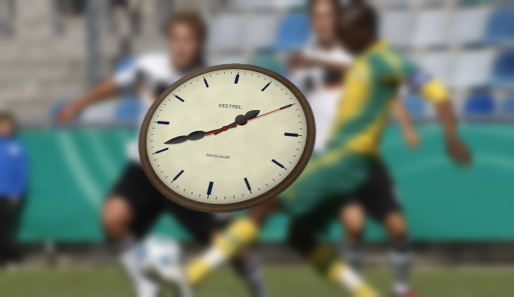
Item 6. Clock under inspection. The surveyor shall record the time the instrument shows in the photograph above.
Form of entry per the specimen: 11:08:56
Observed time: 1:41:10
